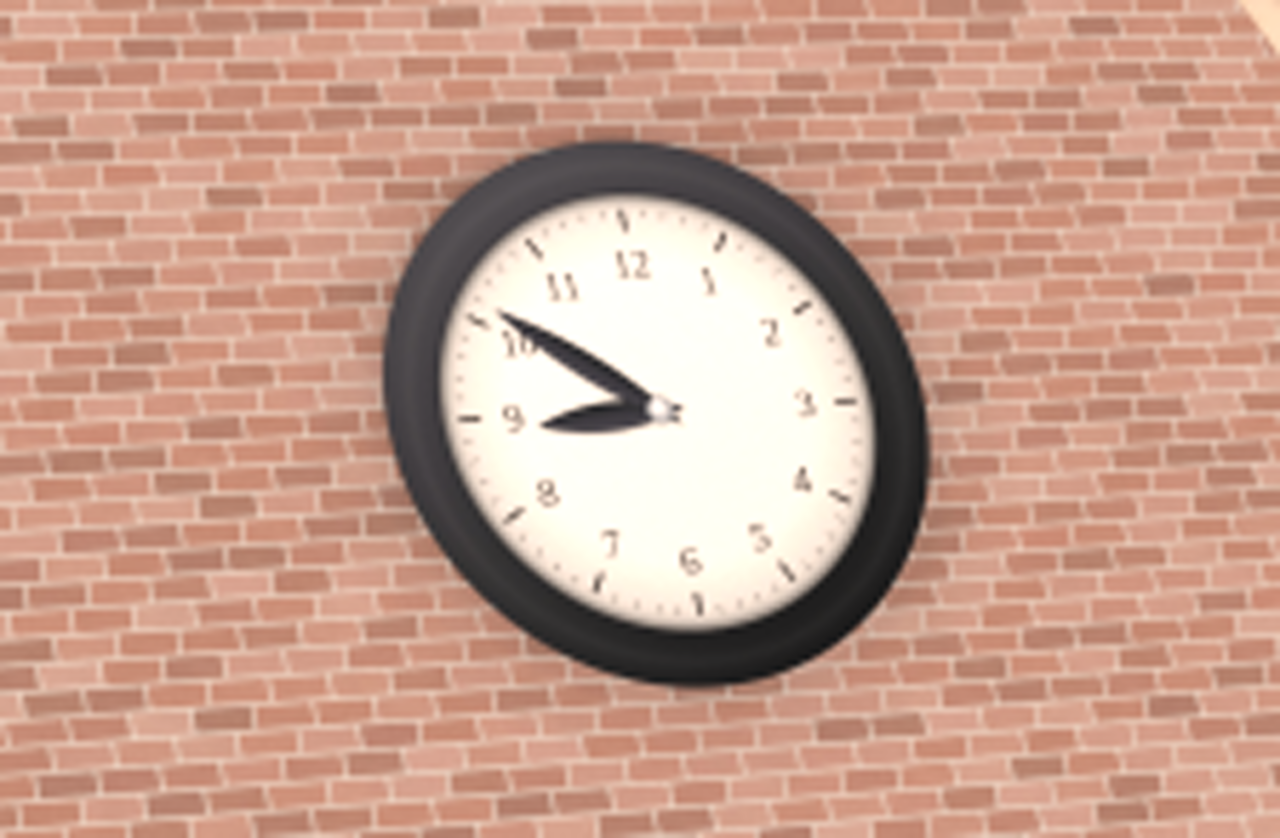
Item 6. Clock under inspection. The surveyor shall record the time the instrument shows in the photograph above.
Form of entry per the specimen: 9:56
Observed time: 8:51
